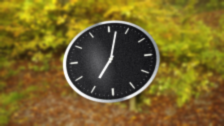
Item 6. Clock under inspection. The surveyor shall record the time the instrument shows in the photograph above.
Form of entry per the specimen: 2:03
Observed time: 7:02
